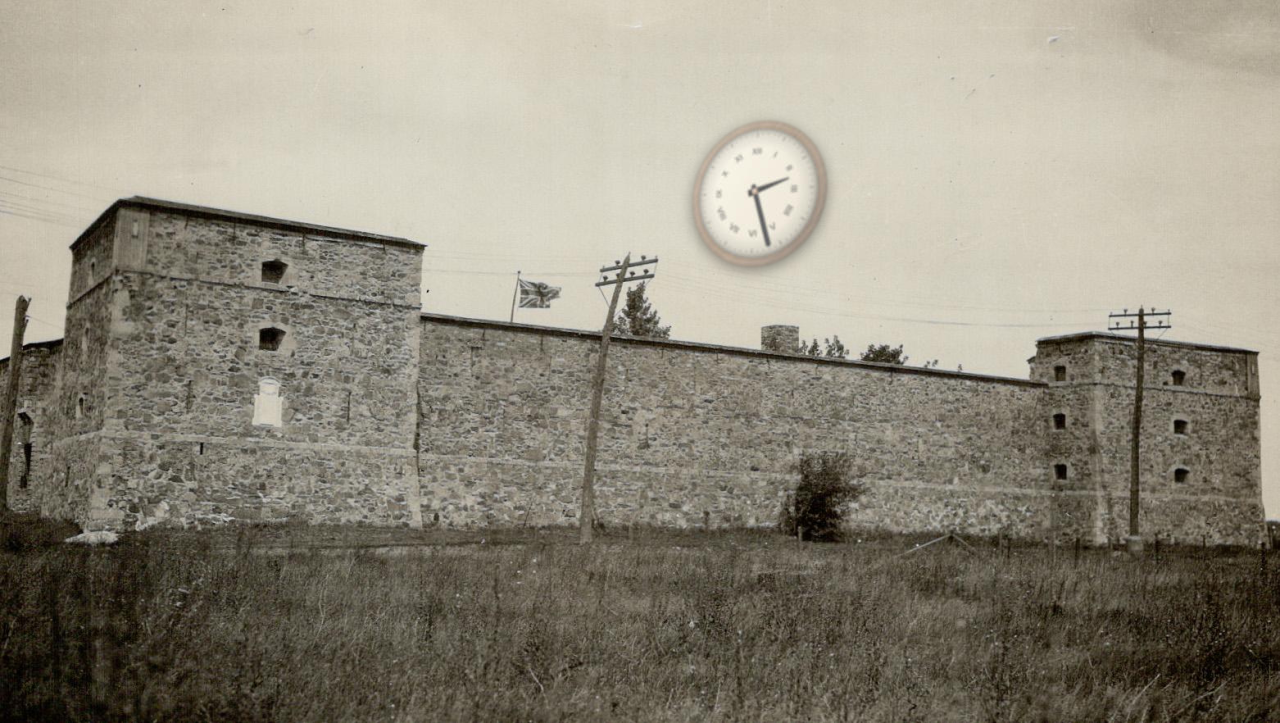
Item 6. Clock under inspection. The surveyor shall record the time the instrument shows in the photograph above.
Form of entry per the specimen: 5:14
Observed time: 2:27
